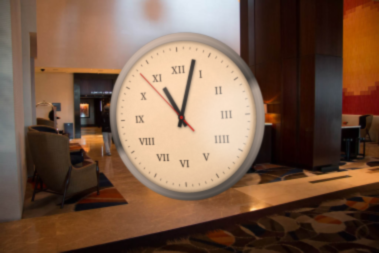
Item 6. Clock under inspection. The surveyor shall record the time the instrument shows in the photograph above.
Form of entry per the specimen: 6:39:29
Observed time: 11:02:53
